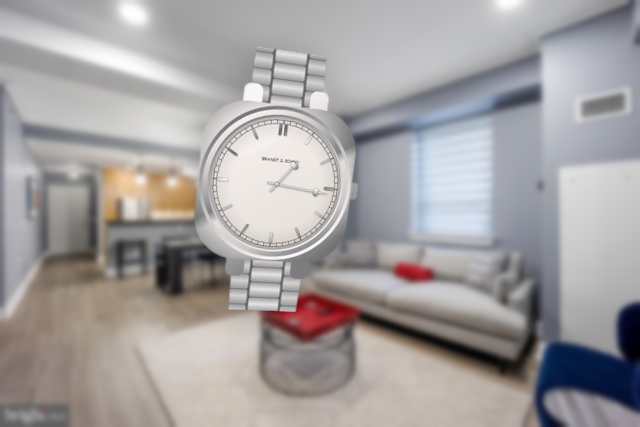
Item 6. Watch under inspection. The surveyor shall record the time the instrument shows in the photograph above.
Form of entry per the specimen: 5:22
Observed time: 1:16
